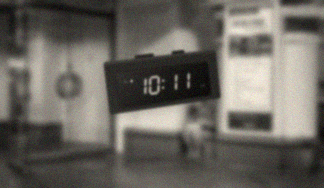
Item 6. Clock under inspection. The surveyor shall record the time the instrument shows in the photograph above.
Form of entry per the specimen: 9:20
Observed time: 10:11
